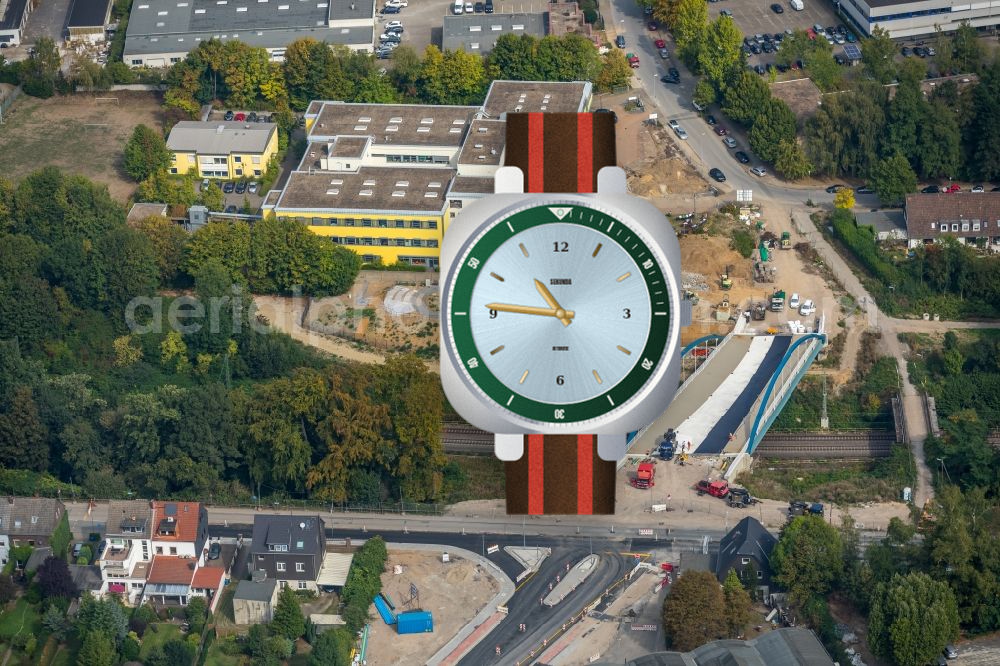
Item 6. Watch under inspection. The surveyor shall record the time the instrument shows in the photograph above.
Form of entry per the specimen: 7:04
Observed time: 10:46
